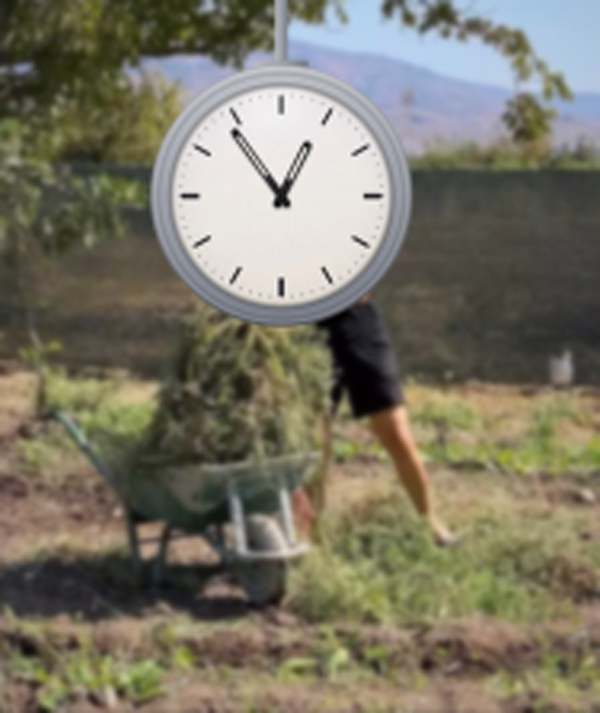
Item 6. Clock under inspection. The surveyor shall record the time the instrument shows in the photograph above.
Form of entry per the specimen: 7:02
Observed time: 12:54
